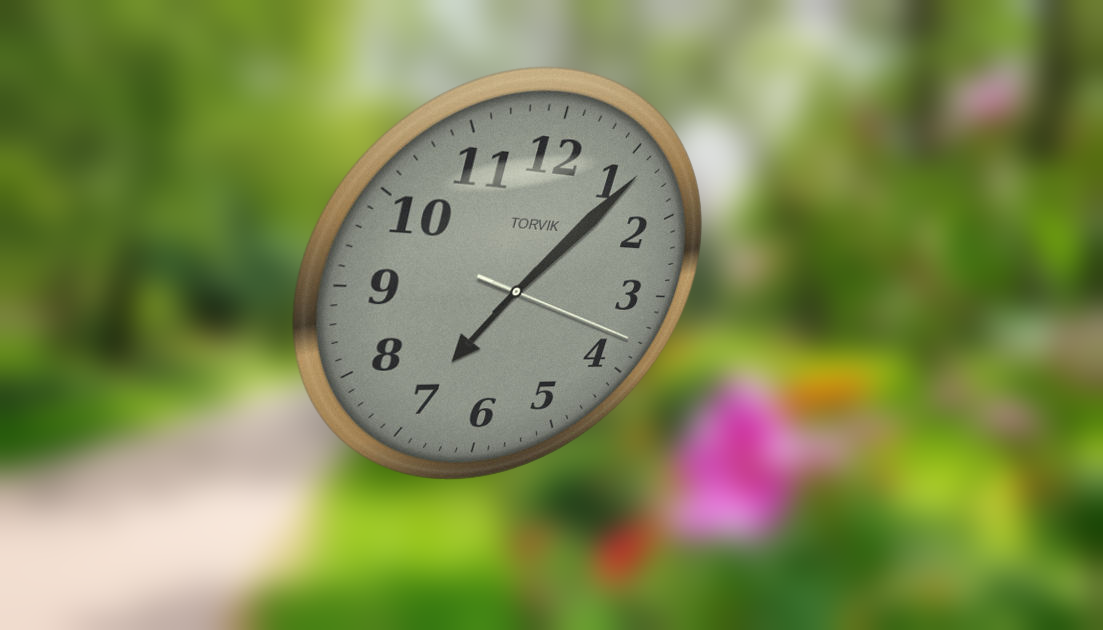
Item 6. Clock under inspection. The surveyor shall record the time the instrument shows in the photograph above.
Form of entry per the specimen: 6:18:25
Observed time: 7:06:18
